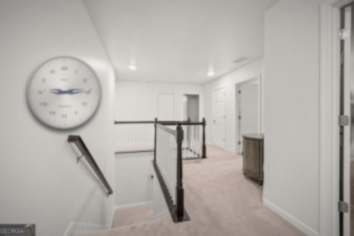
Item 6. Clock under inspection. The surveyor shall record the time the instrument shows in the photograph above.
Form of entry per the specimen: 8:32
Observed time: 9:14
